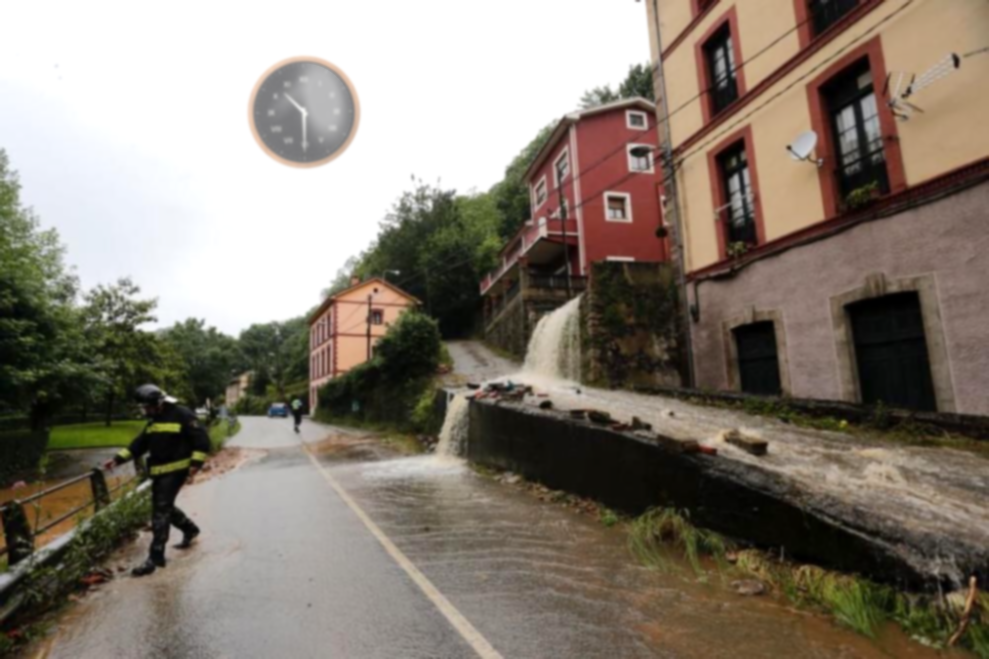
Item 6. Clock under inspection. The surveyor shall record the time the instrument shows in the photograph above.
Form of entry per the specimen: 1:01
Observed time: 10:30
